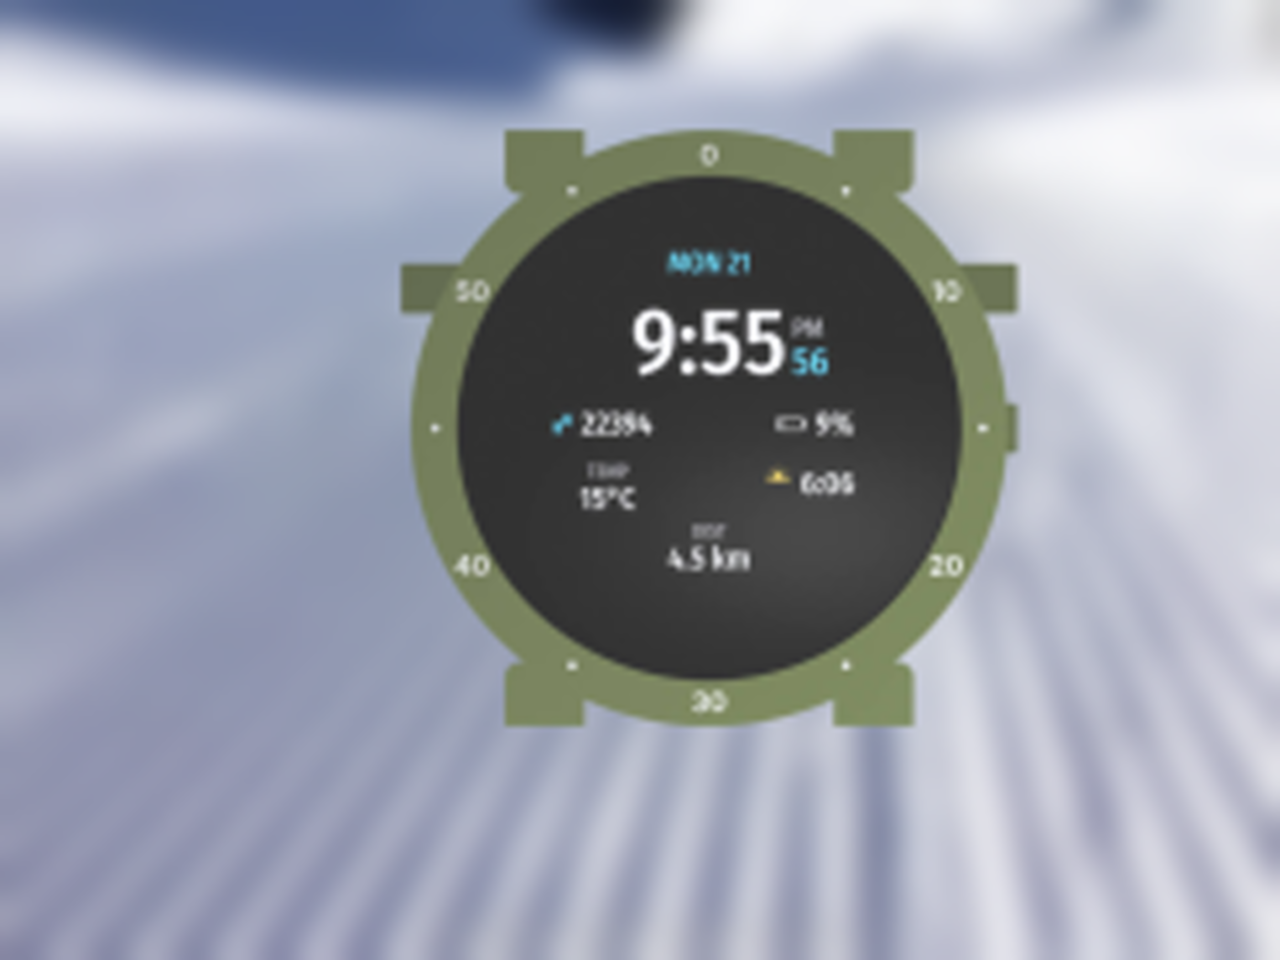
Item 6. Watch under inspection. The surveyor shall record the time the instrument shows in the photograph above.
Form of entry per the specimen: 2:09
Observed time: 9:55
